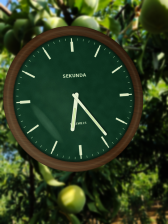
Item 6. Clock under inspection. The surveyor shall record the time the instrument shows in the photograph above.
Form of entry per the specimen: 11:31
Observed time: 6:24
